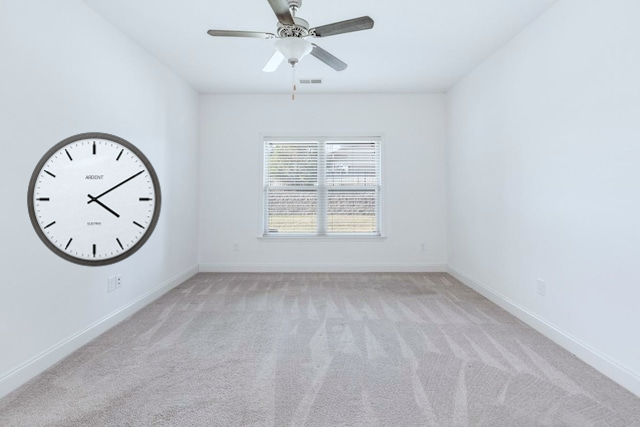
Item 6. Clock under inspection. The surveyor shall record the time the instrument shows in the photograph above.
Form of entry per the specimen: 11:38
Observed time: 4:10
